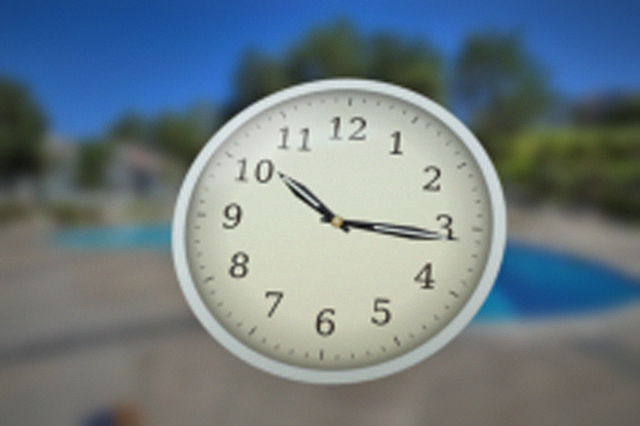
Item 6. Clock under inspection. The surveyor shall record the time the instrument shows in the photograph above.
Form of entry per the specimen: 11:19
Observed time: 10:16
